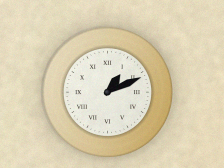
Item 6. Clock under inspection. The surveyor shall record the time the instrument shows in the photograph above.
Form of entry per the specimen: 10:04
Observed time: 1:11
